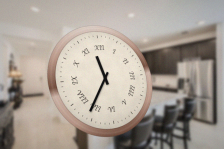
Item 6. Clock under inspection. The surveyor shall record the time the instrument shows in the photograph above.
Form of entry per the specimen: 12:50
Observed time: 11:36
